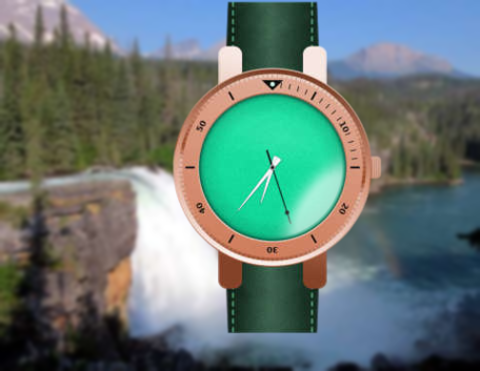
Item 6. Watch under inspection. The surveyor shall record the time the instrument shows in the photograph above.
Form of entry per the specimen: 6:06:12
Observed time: 6:36:27
